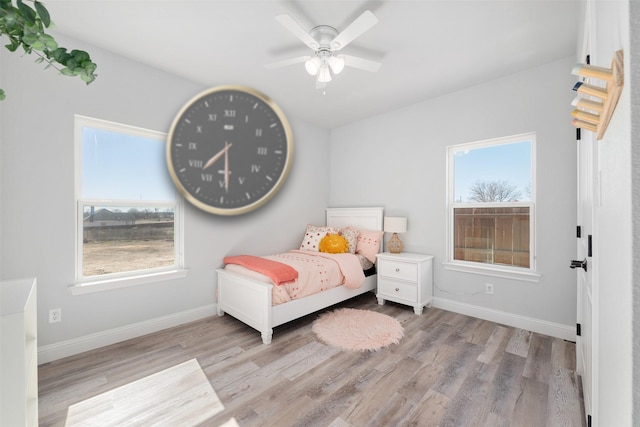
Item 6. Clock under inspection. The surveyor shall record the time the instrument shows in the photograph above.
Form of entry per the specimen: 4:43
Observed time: 7:29
